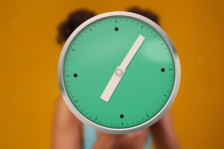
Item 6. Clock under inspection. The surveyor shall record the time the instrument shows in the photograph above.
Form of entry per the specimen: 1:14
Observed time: 7:06
